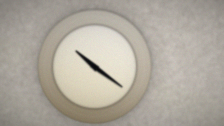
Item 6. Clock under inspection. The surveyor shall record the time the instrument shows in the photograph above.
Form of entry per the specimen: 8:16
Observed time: 10:21
